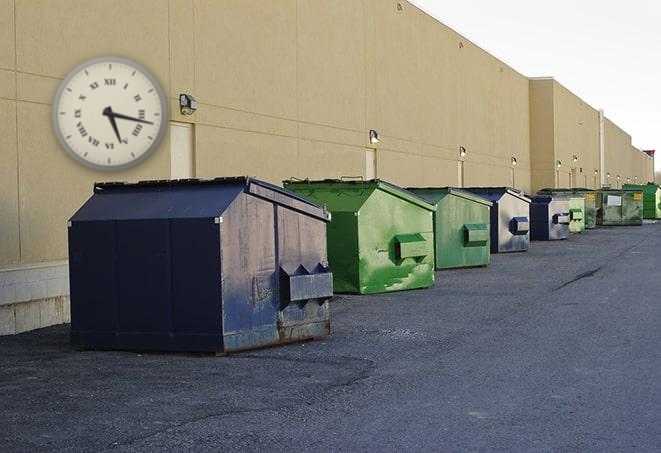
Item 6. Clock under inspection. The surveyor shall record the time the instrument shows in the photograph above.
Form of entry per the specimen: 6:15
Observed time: 5:17
